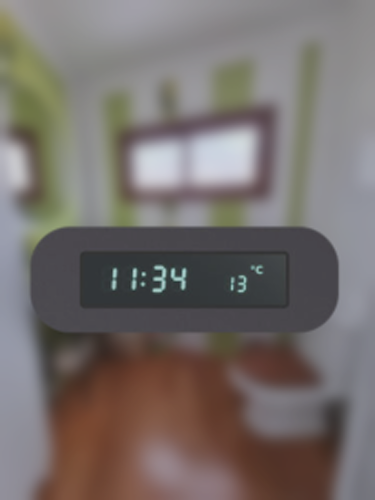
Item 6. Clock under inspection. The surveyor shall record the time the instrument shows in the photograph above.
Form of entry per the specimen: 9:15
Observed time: 11:34
